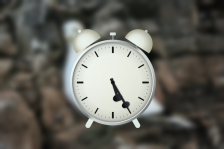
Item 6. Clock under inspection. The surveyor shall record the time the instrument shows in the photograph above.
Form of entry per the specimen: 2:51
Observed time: 5:25
